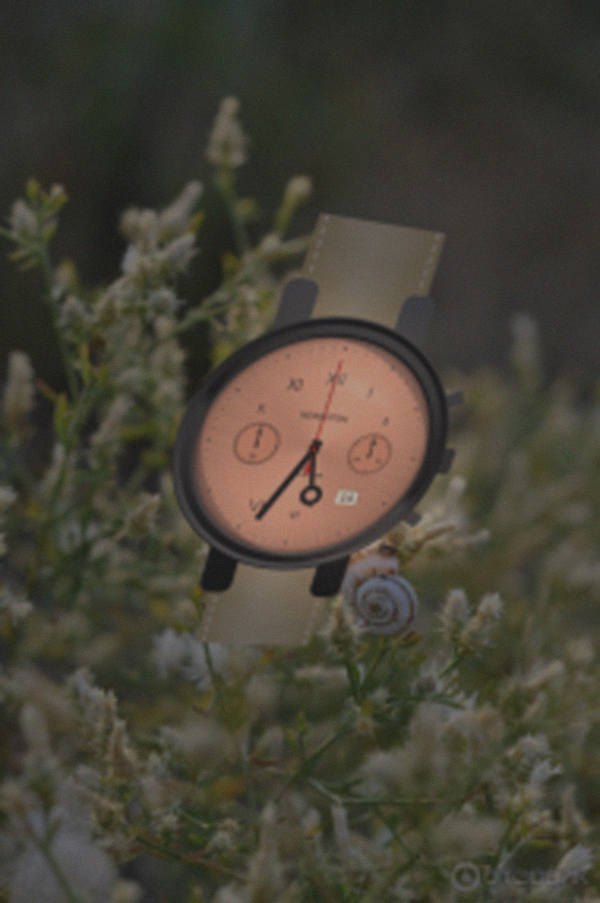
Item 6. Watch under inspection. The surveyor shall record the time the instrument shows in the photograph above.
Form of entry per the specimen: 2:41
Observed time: 5:34
